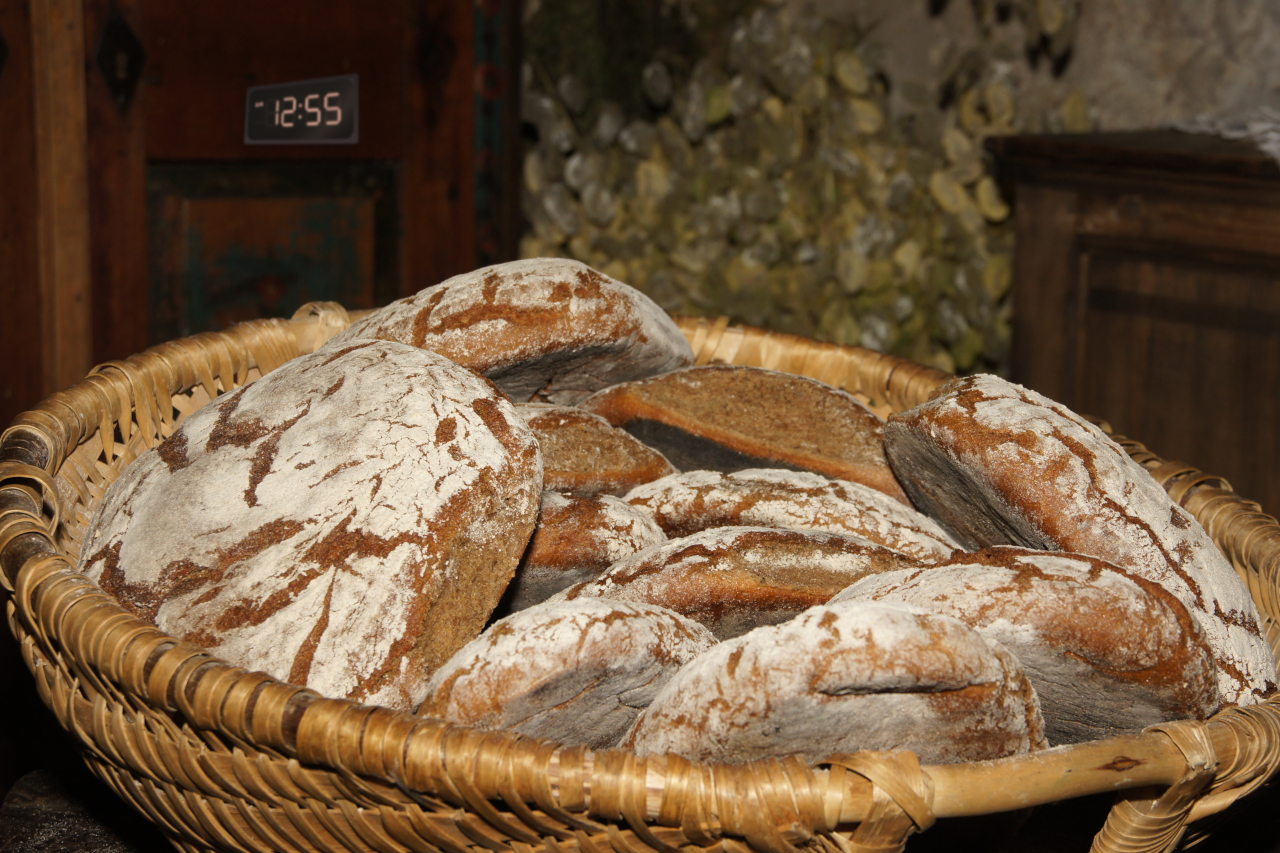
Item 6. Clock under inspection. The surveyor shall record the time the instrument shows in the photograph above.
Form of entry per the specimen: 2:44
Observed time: 12:55
